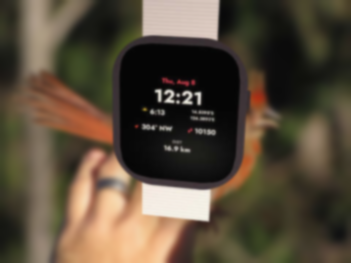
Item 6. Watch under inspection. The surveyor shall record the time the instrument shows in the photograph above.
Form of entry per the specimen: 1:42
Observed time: 12:21
